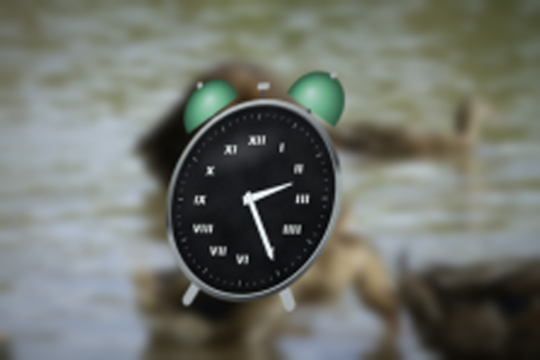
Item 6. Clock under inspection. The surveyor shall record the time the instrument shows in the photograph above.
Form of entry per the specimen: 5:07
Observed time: 2:25
